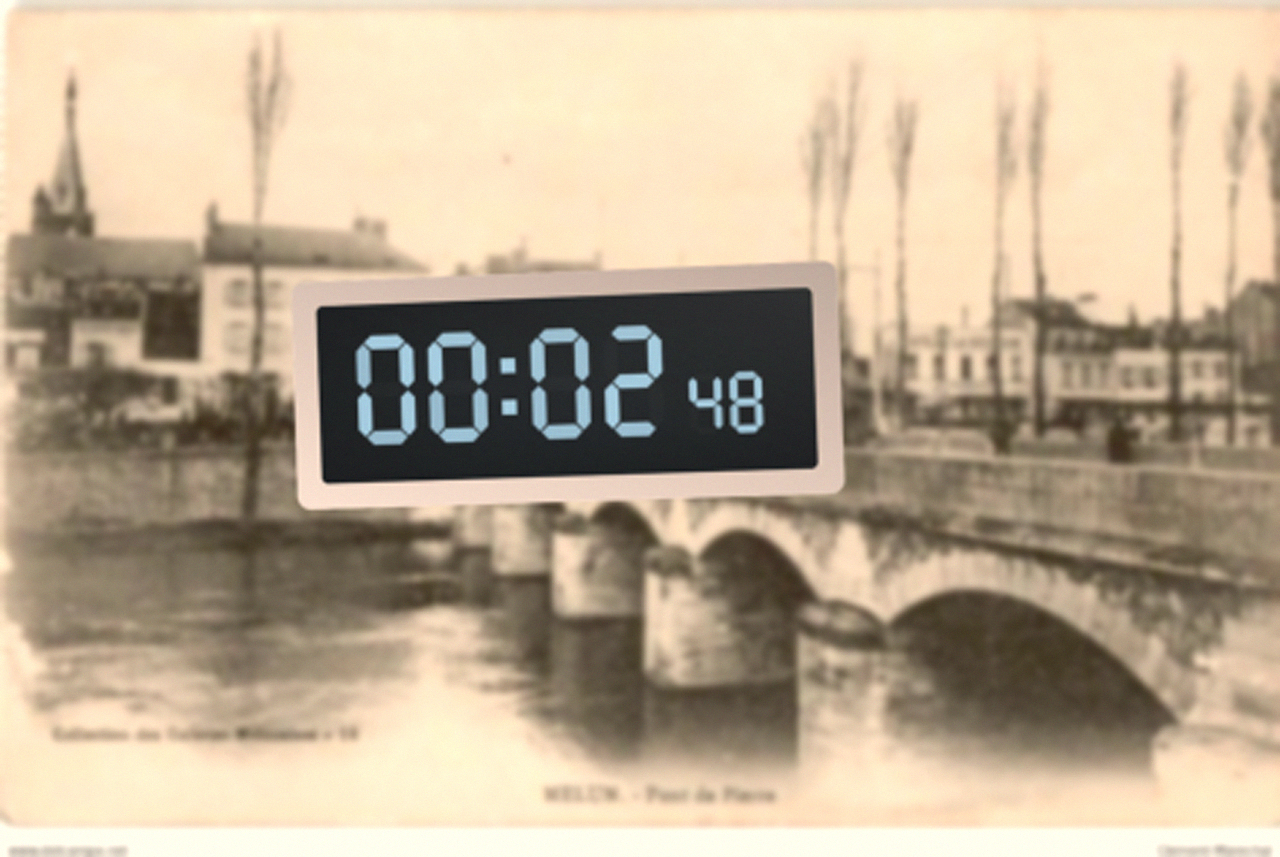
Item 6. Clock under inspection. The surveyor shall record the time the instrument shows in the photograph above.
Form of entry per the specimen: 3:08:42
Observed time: 0:02:48
